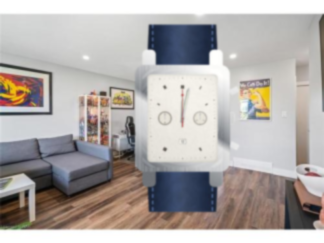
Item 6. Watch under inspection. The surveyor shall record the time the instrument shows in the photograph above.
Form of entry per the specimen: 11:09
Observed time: 12:02
